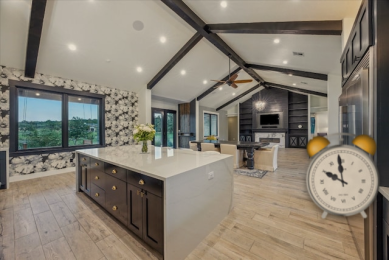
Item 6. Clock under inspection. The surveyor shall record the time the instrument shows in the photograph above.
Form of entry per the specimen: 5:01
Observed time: 9:59
